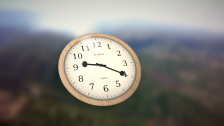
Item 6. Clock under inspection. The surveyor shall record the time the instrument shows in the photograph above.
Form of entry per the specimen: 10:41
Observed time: 9:20
